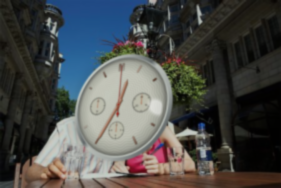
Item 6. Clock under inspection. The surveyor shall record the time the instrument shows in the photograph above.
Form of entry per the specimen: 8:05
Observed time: 12:35
